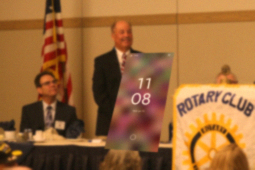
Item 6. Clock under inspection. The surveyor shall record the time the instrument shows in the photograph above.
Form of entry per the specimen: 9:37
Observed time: 11:08
